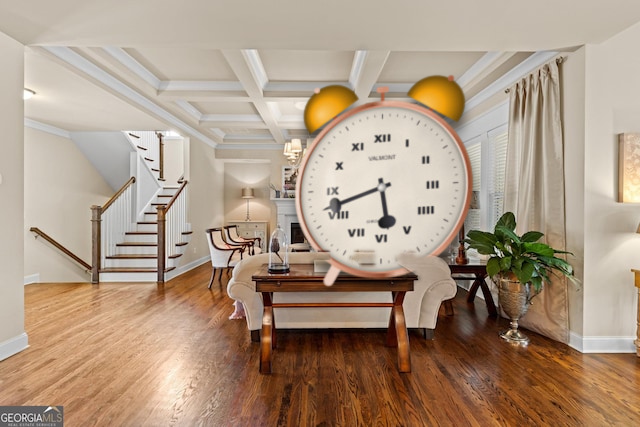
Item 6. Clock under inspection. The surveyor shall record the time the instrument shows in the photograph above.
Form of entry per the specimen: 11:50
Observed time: 5:42
